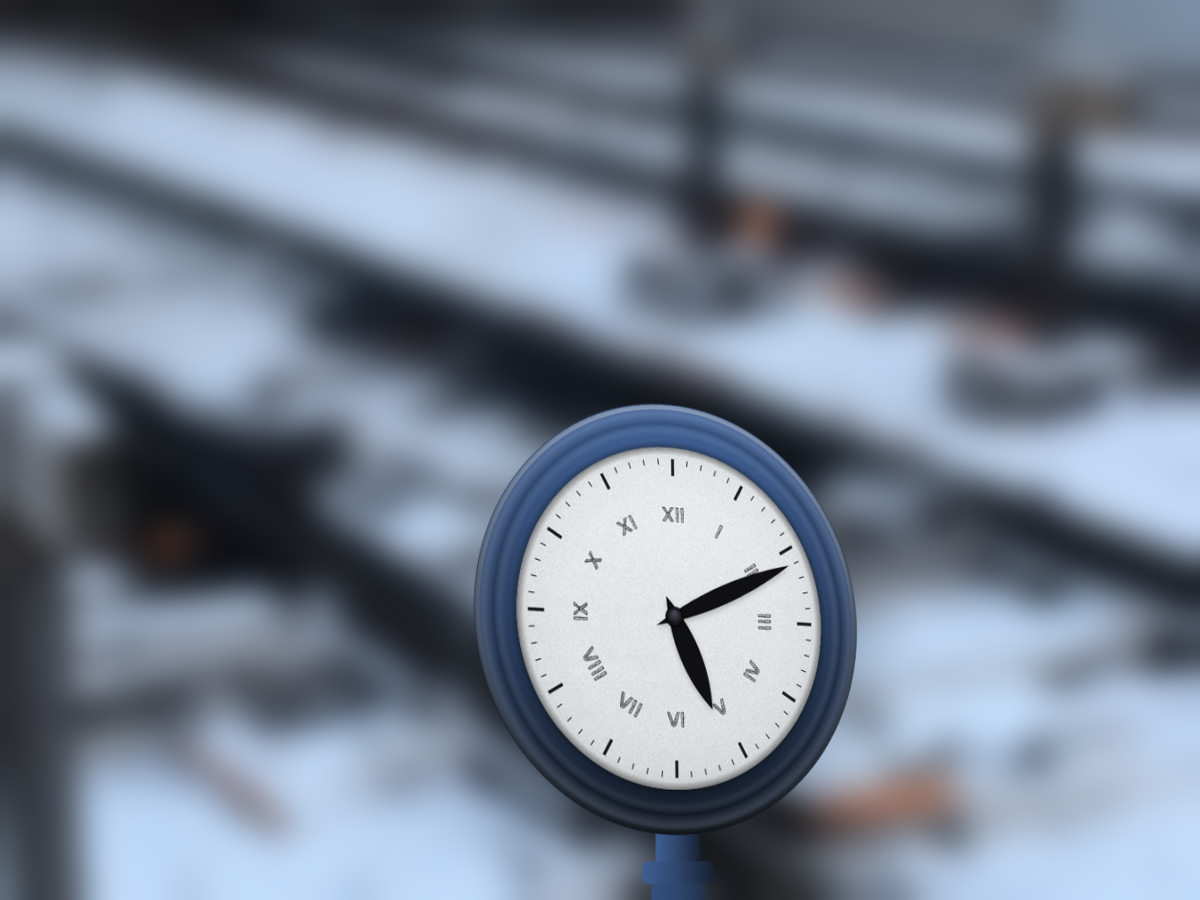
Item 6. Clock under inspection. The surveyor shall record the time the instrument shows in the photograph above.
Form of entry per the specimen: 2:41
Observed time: 5:11
